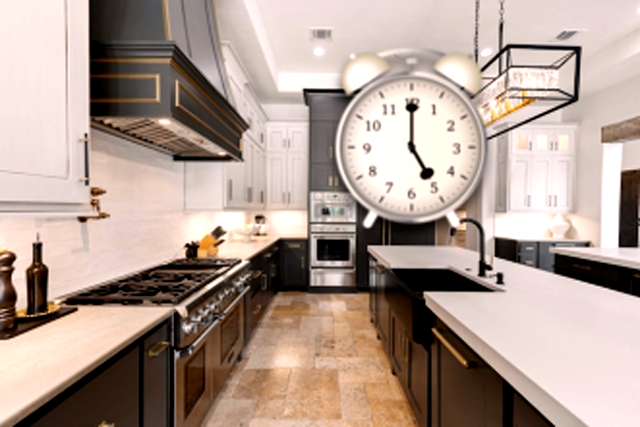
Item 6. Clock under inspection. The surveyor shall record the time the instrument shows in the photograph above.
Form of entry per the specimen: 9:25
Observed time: 5:00
